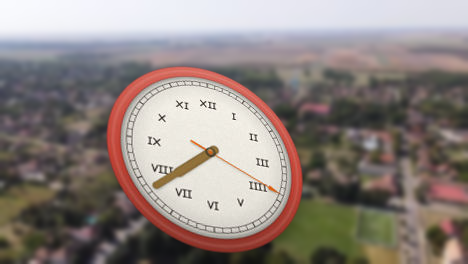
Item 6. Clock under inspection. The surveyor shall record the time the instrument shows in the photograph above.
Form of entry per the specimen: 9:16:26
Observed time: 7:38:19
